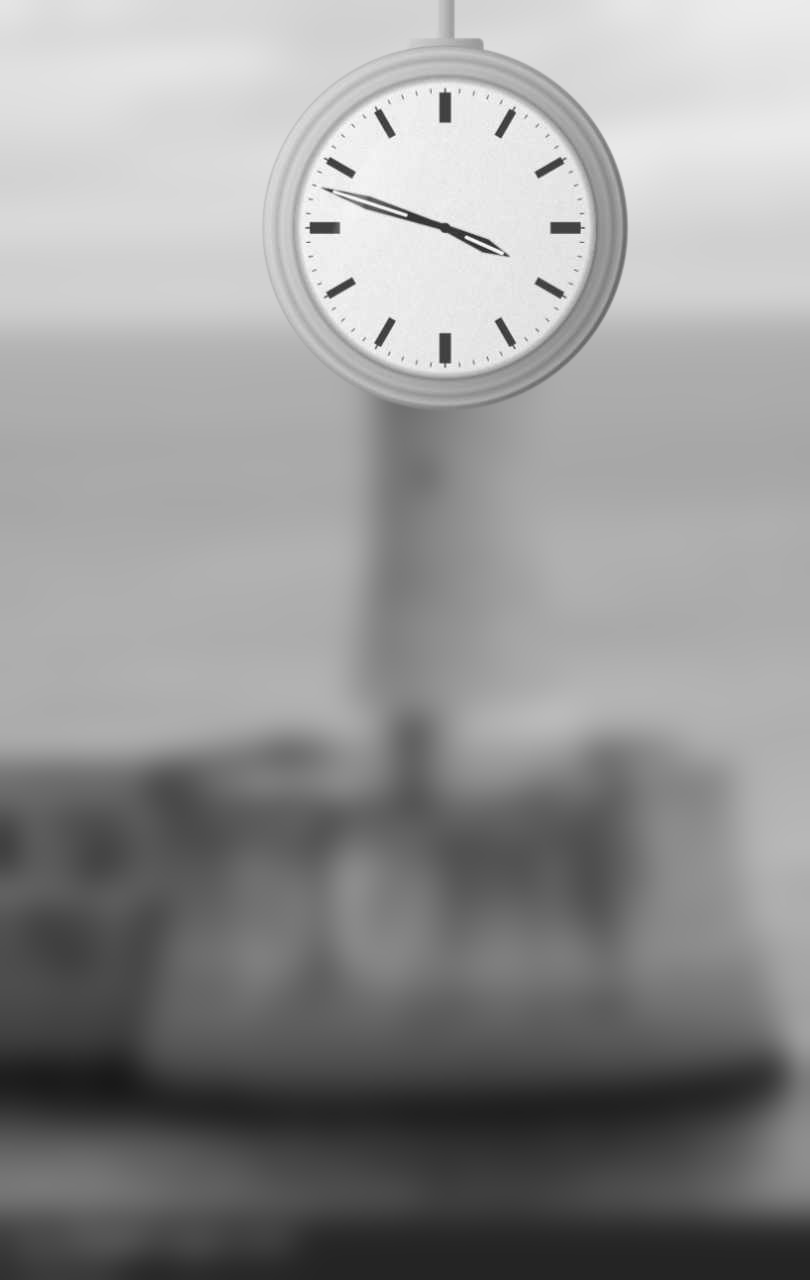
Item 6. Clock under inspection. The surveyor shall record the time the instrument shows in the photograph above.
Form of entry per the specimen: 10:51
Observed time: 3:48
